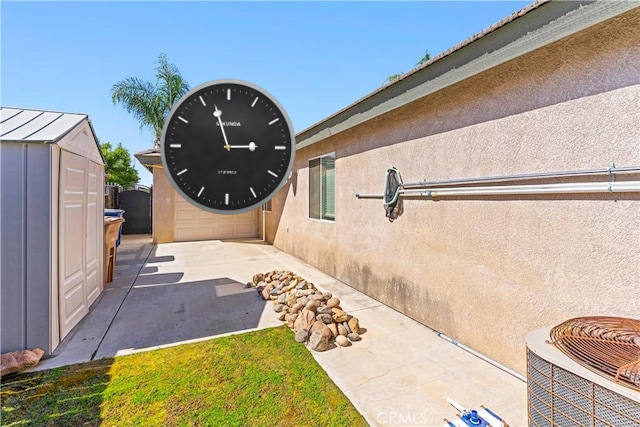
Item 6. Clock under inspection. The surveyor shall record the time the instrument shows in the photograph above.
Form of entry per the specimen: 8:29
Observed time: 2:57
